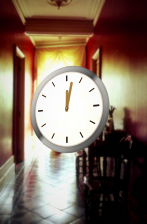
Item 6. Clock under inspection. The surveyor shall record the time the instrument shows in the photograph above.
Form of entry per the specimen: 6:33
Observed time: 12:02
